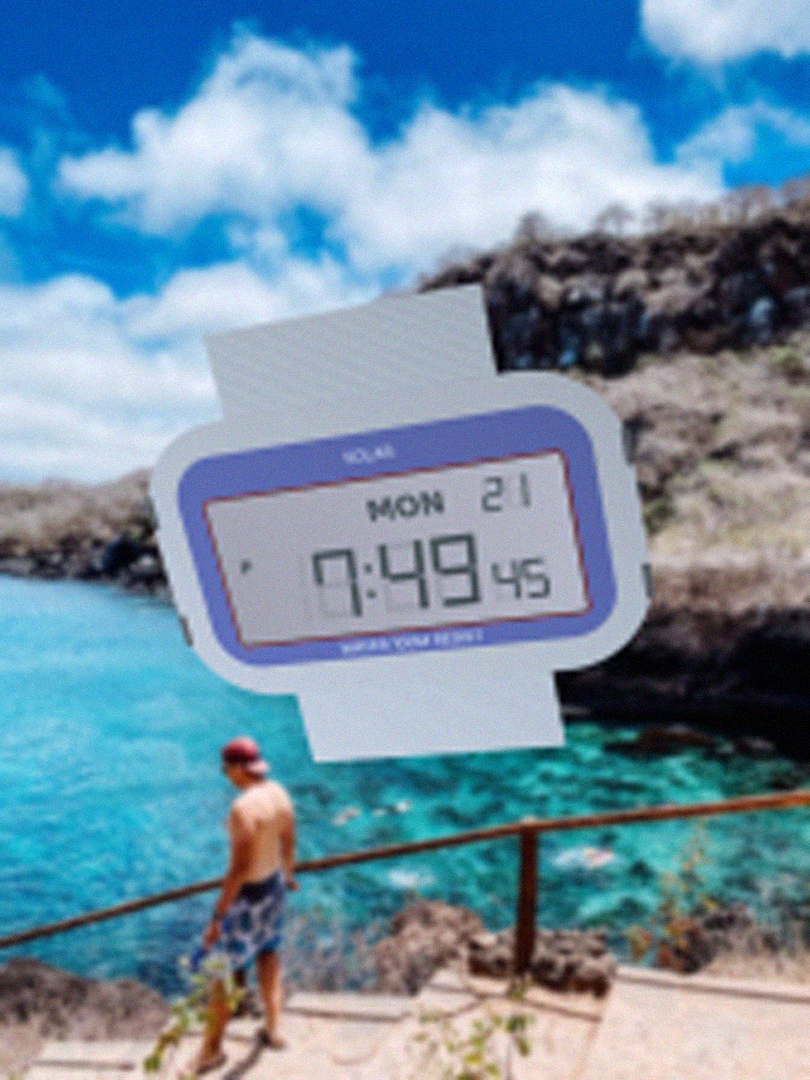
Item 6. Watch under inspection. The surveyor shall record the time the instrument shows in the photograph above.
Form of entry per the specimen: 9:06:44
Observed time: 7:49:45
